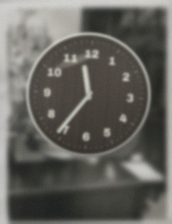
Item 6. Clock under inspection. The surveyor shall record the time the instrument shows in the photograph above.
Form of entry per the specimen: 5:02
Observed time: 11:36
